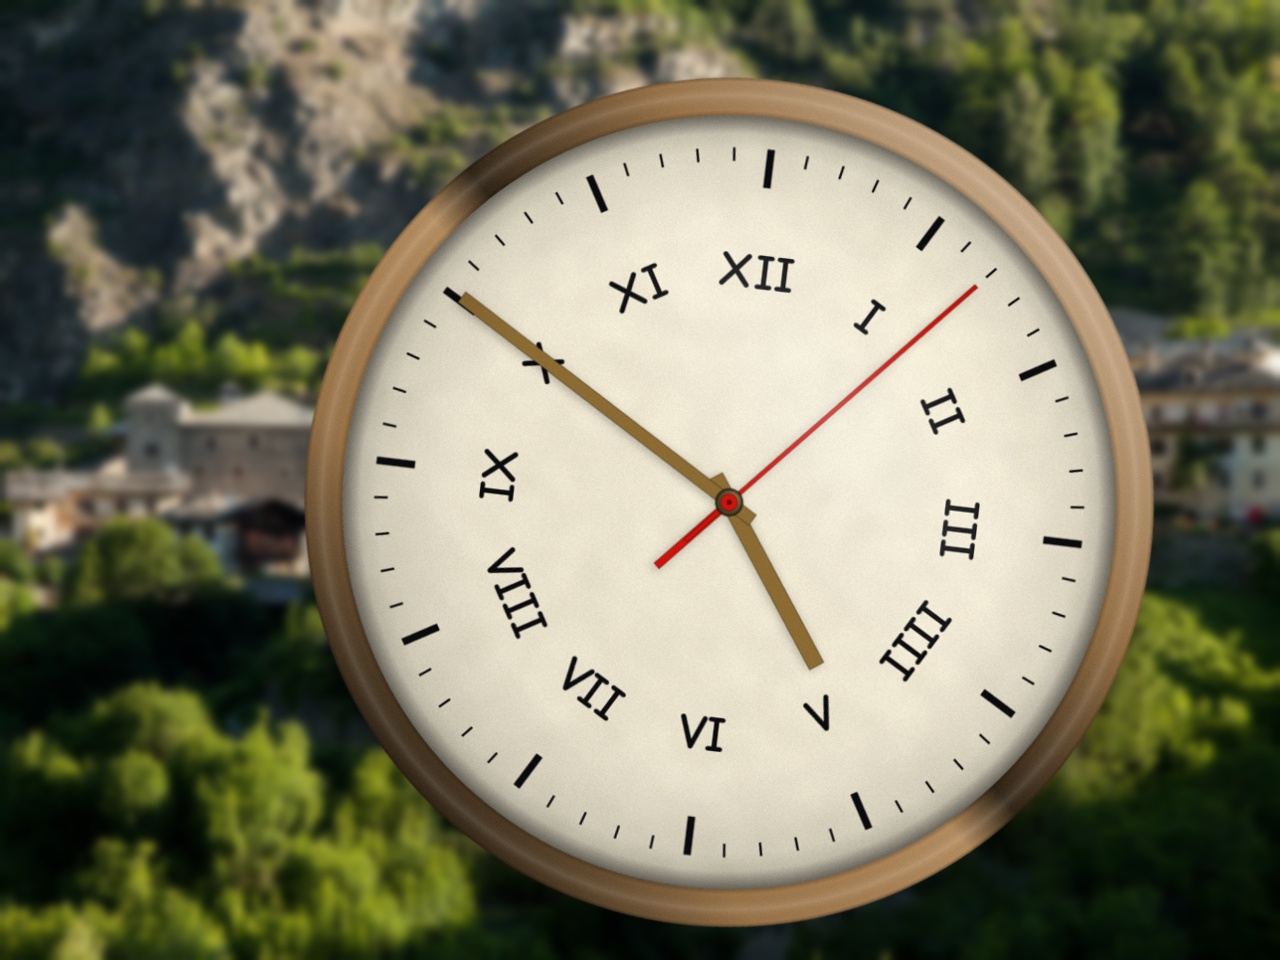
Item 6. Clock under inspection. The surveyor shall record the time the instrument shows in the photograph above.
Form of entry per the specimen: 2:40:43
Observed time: 4:50:07
